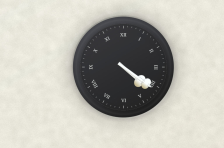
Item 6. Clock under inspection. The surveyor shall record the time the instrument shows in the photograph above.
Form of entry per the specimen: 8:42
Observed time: 4:21
